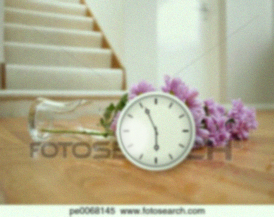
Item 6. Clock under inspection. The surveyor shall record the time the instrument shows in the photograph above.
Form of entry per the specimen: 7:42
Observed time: 5:56
